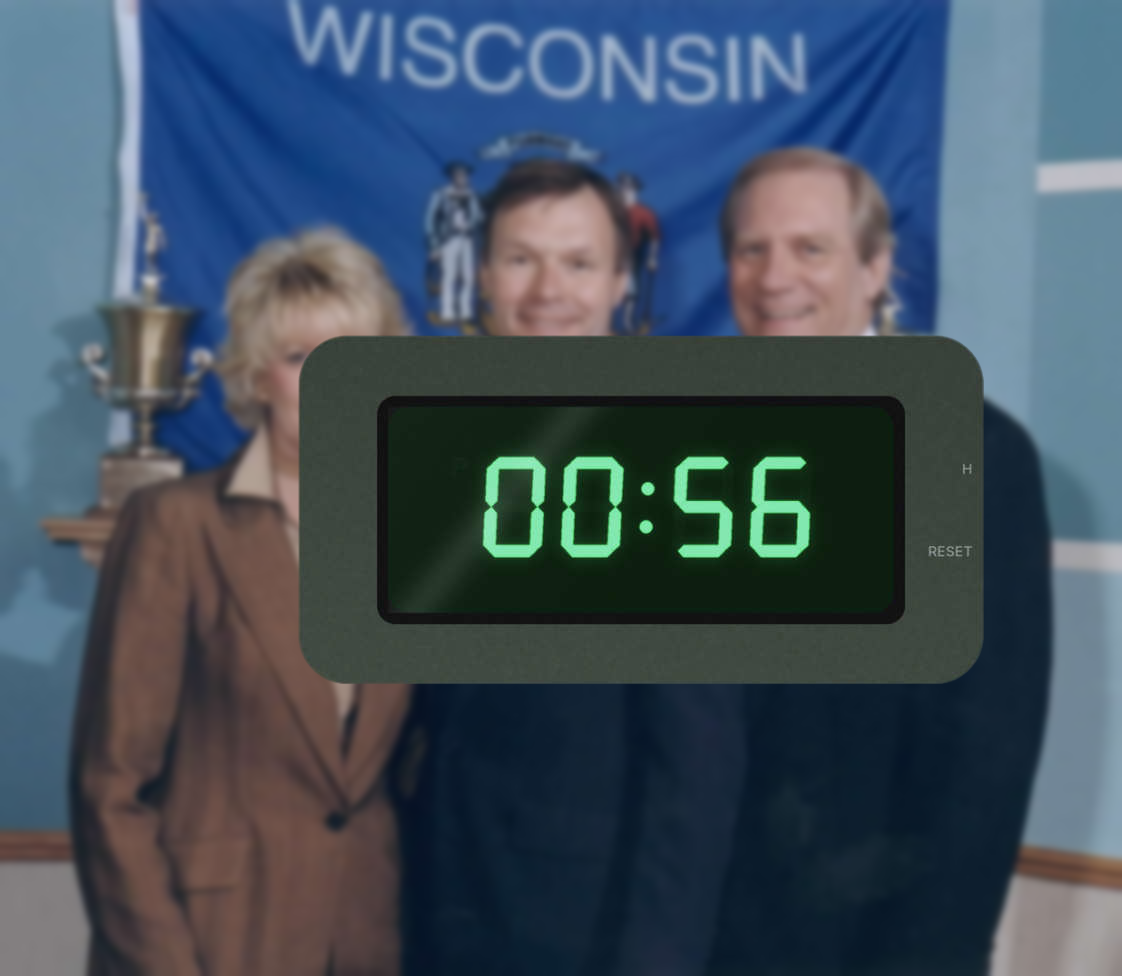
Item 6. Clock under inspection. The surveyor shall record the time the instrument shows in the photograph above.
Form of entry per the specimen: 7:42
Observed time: 0:56
